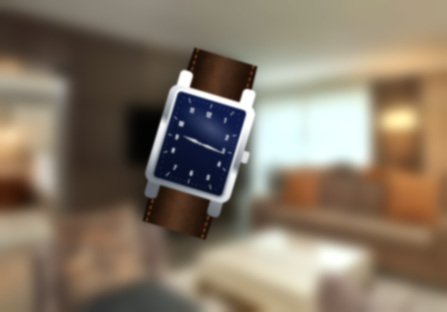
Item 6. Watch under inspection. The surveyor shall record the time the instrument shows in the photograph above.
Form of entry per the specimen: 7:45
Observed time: 9:16
